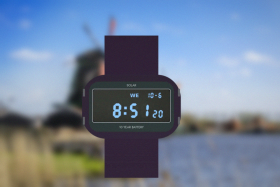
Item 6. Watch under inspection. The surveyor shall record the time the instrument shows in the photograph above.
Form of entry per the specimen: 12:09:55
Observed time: 8:51:20
